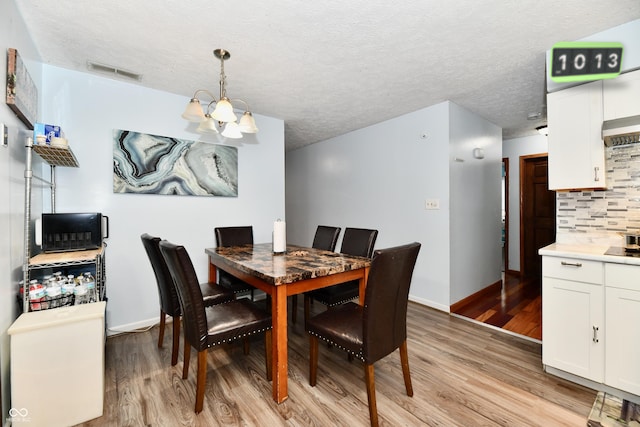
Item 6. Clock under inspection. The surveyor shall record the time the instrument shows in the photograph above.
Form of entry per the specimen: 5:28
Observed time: 10:13
